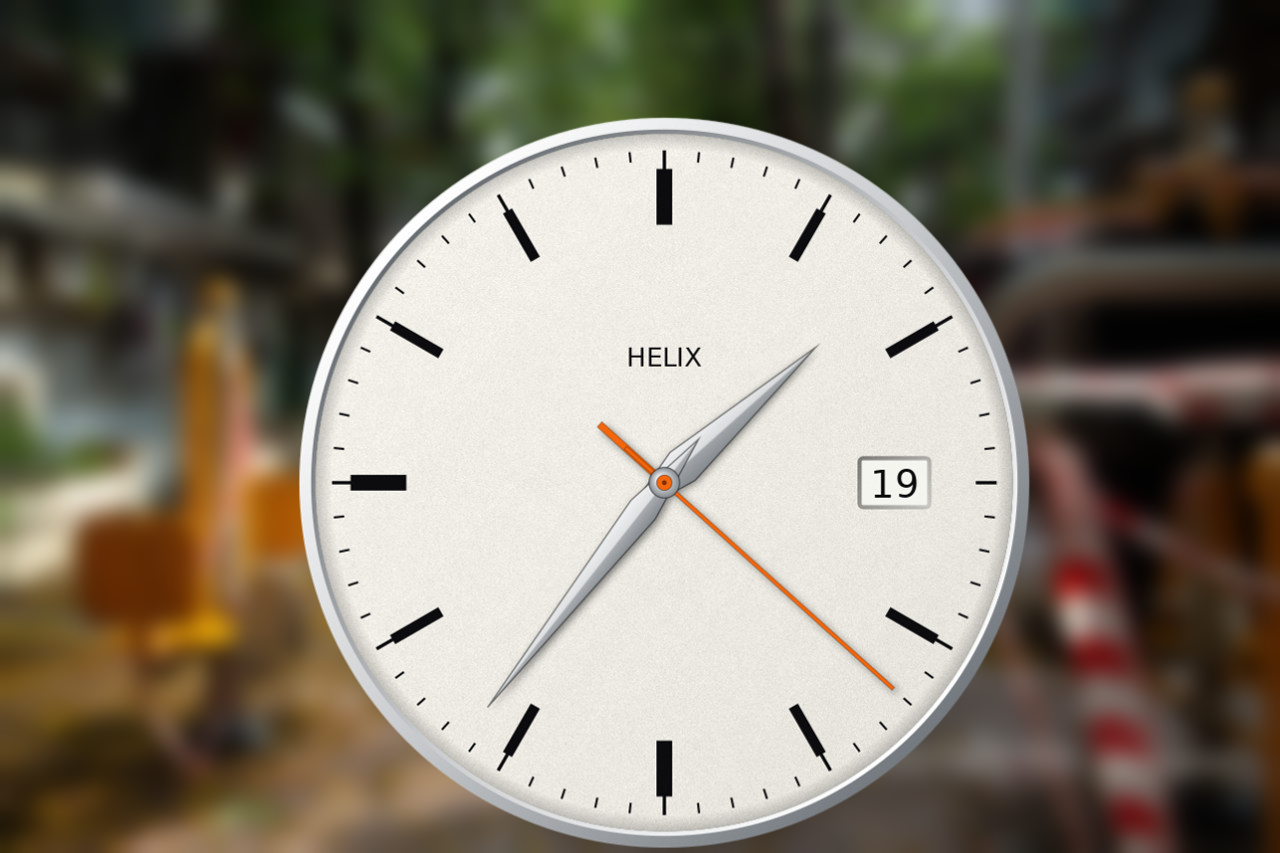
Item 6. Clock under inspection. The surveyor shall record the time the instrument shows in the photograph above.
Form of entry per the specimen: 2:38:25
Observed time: 1:36:22
